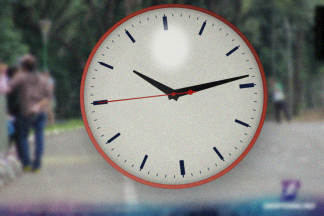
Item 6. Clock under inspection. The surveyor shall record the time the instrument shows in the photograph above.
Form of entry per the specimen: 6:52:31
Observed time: 10:13:45
